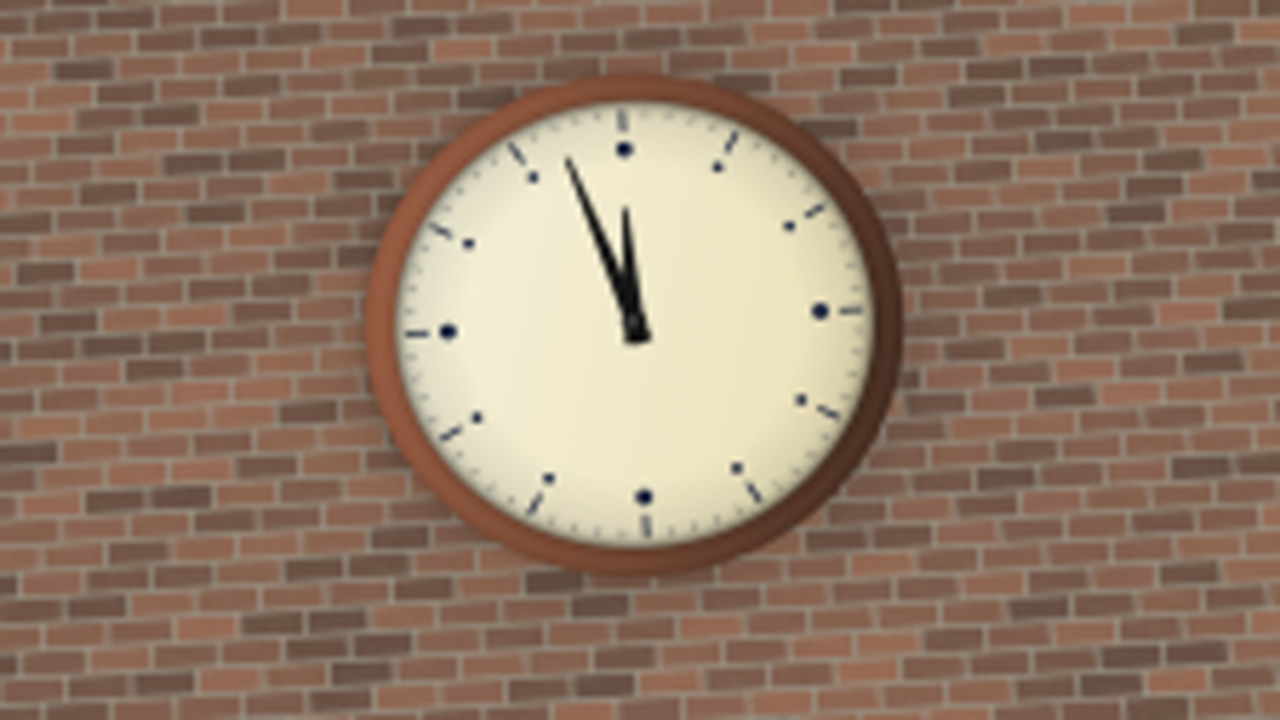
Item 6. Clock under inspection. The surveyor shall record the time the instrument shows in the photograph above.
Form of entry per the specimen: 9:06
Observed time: 11:57
